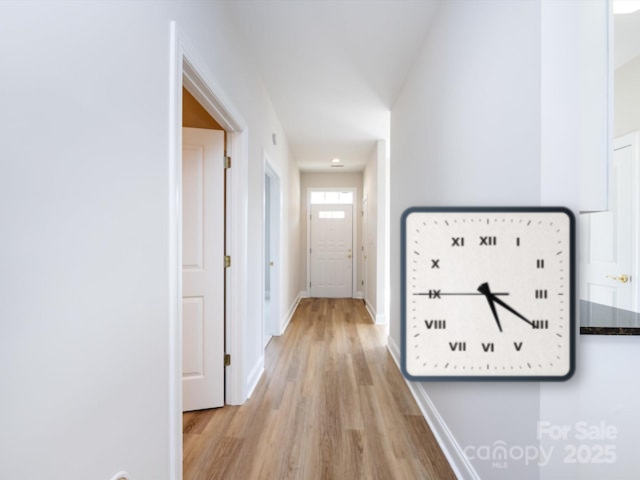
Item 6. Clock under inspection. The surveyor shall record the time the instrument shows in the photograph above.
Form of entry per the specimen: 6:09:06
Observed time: 5:20:45
